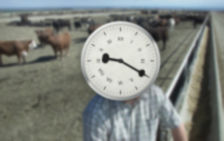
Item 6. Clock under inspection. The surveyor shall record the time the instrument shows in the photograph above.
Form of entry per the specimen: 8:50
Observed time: 9:20
